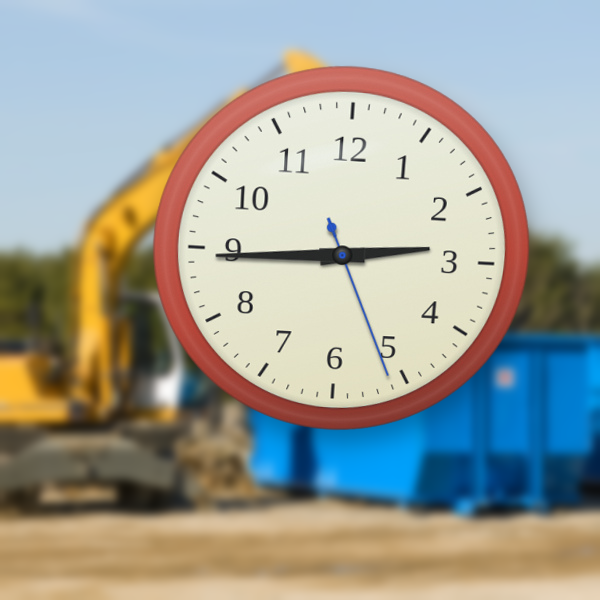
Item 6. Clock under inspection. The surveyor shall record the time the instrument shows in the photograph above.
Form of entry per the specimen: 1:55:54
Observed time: 2:44:26
